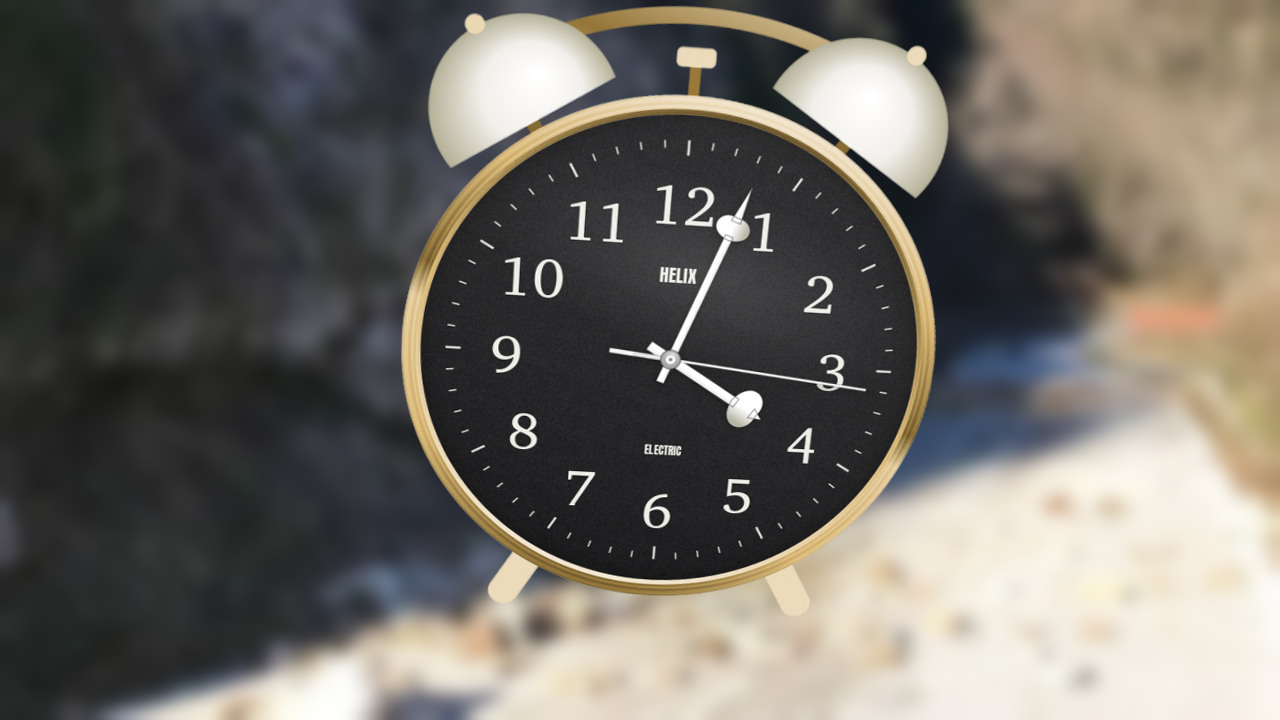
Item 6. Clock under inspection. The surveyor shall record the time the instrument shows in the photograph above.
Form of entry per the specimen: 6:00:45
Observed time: 4:03:16
